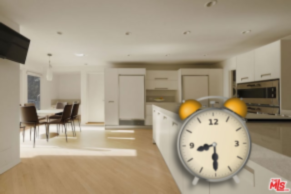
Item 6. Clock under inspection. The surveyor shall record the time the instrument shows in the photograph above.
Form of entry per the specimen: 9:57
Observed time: 8:30
